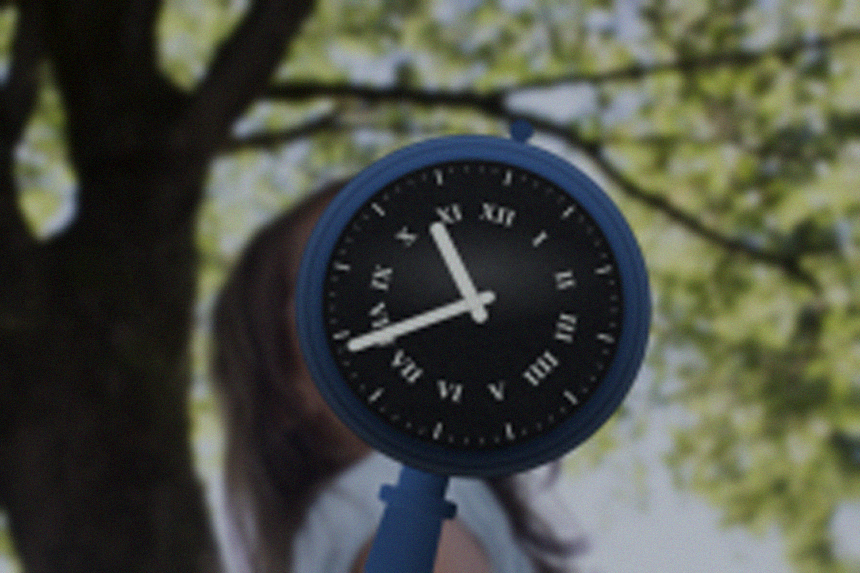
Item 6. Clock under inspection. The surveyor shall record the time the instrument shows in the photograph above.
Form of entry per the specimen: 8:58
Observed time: 10:39
